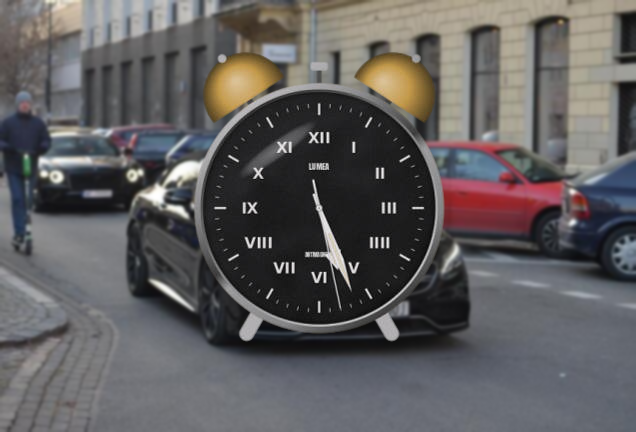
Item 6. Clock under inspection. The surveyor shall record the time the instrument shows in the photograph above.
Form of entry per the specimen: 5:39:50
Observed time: 5:26:28
